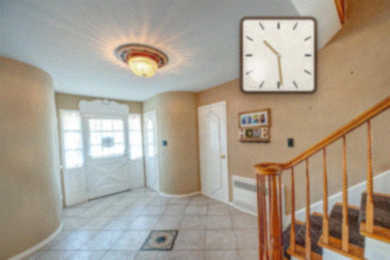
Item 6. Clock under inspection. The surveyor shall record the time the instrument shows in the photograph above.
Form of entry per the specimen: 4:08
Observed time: 10:29
